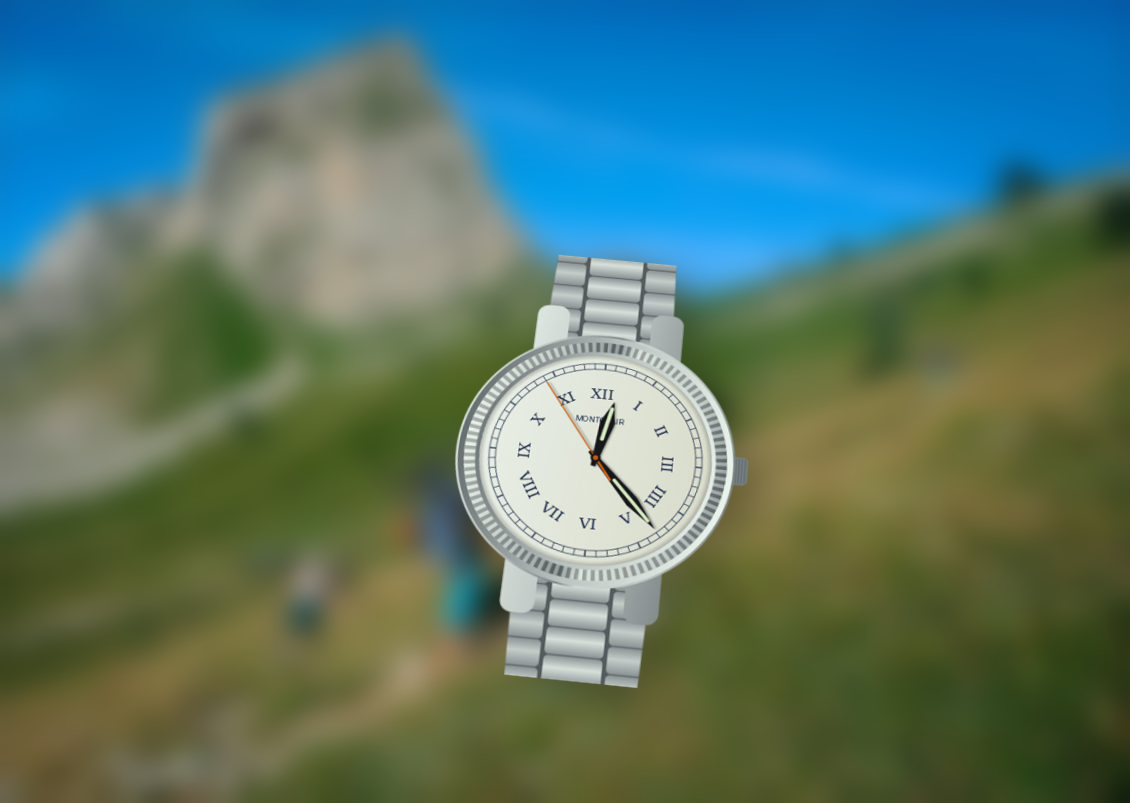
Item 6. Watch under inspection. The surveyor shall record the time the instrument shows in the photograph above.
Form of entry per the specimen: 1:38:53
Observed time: 12:22:54
